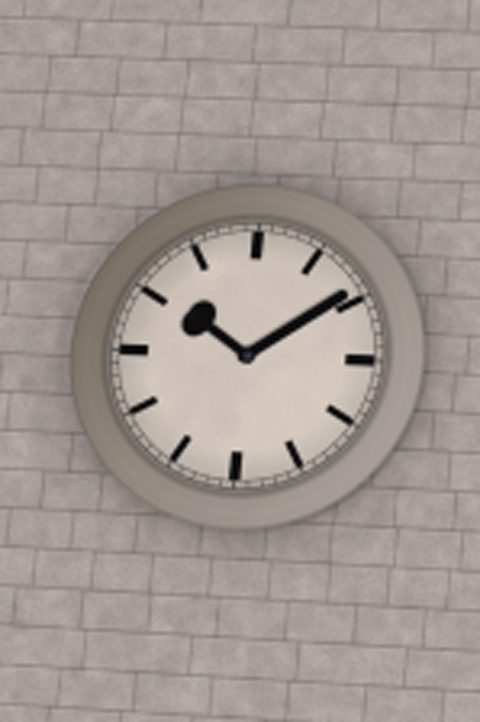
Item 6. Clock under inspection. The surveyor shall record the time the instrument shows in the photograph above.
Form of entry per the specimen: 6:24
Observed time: 10:09
